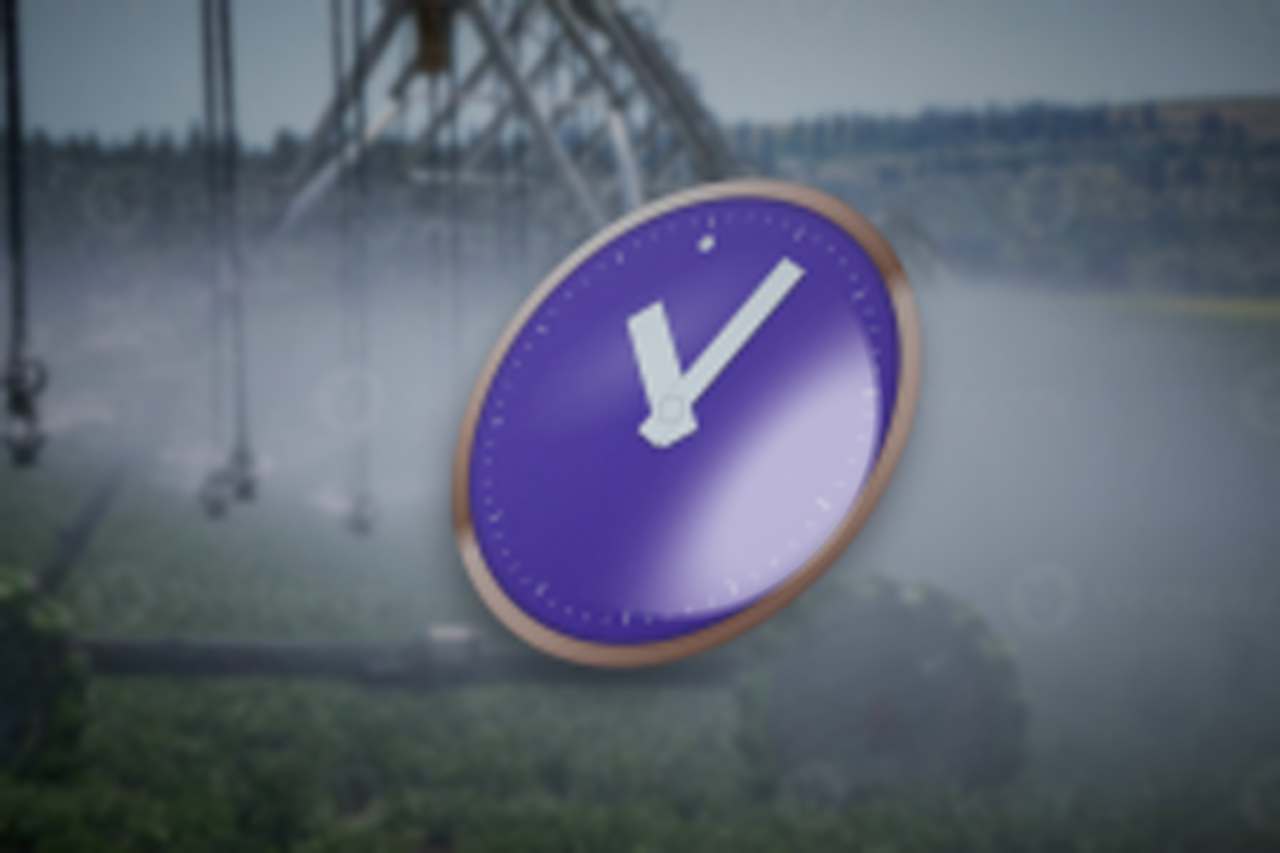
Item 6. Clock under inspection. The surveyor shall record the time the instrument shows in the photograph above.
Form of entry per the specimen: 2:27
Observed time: 11:06
